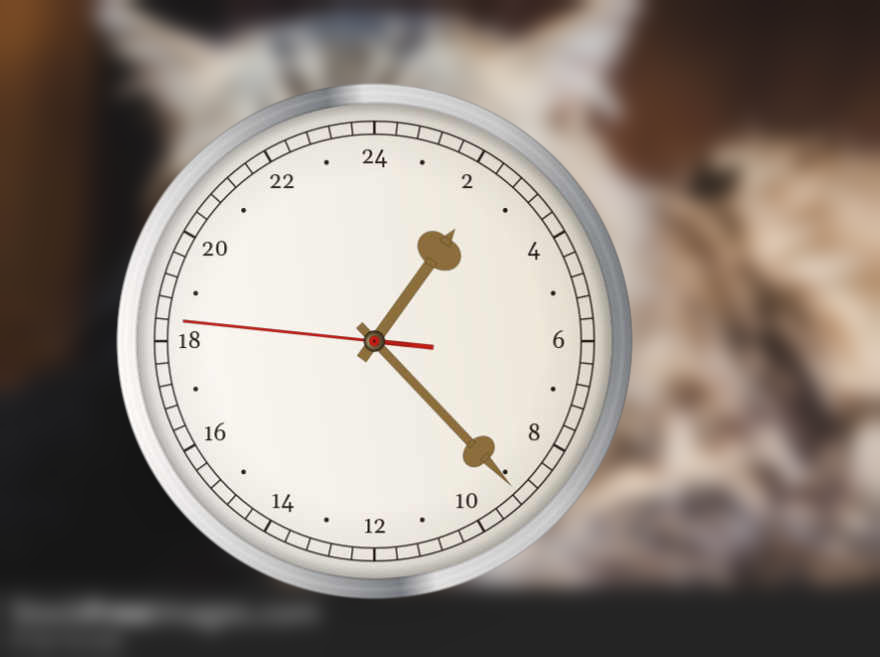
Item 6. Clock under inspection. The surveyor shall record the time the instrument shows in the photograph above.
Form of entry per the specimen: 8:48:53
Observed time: 2:22:46
